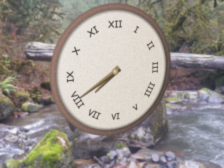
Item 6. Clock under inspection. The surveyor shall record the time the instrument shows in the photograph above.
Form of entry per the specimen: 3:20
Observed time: 7:40
